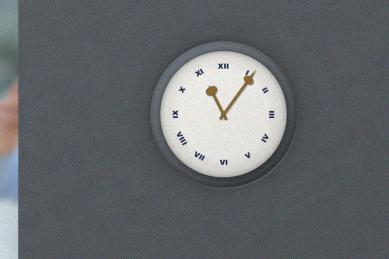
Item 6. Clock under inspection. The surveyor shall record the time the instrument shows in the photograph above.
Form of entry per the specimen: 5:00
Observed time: 11:06
